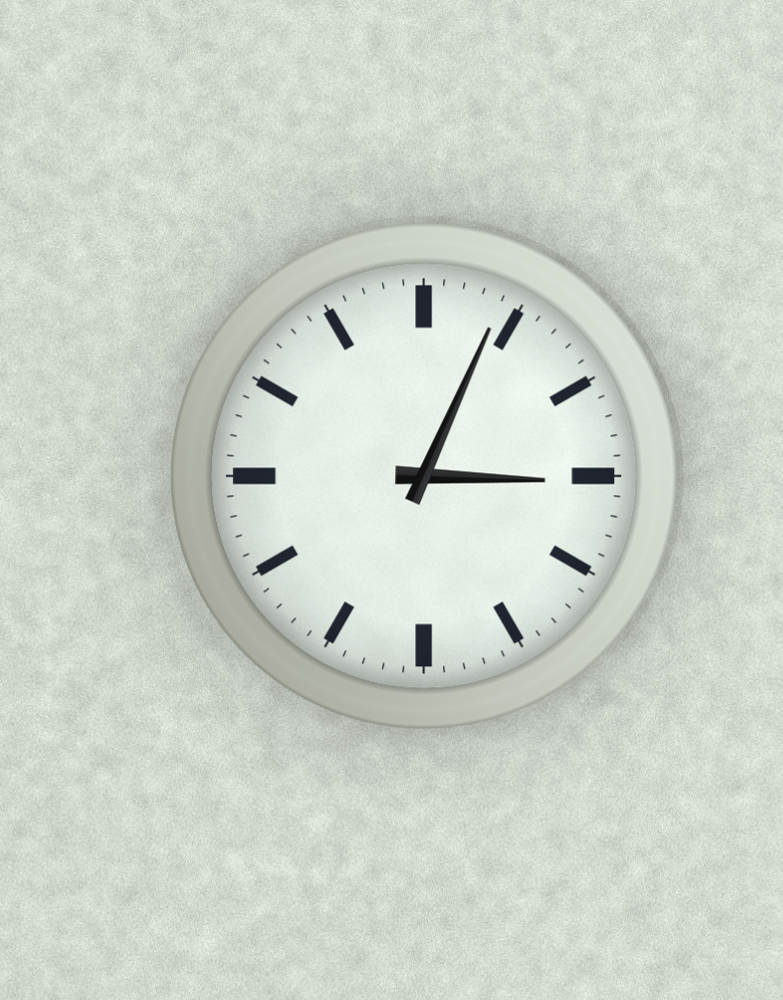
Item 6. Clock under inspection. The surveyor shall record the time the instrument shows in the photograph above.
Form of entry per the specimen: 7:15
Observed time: 3:04
